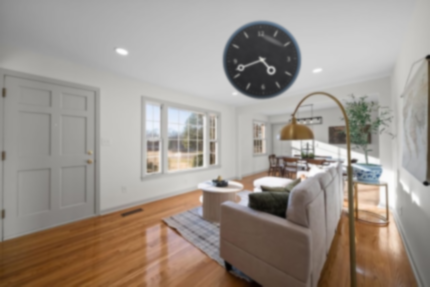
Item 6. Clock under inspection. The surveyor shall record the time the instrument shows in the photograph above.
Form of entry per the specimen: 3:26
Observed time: 4:42
